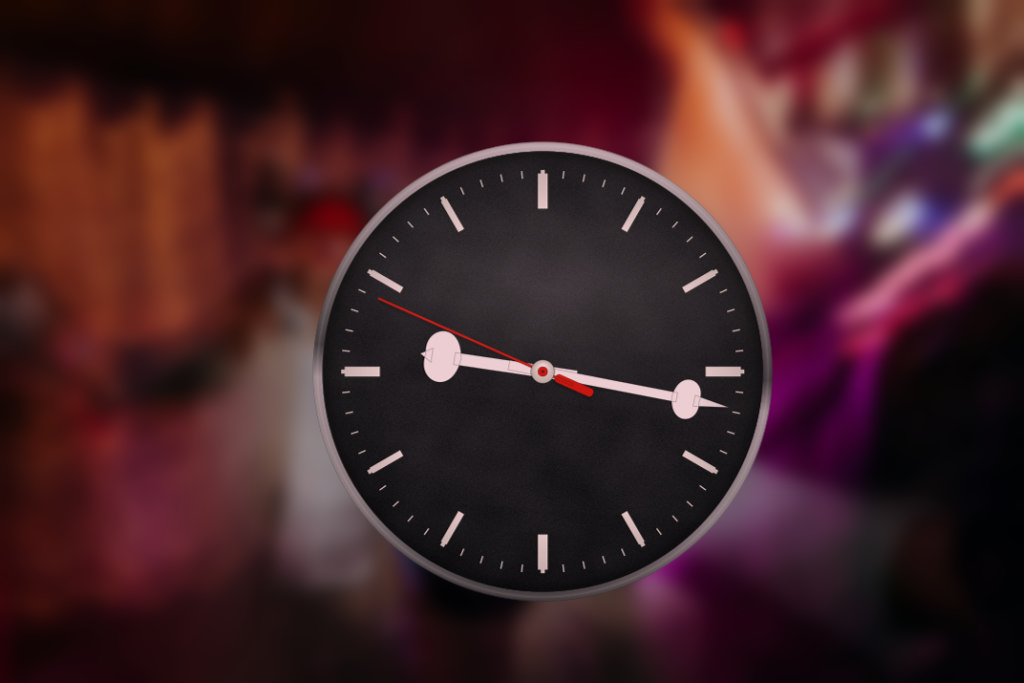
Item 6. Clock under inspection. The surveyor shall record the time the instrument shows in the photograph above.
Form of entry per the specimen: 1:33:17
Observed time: 9:16:49
